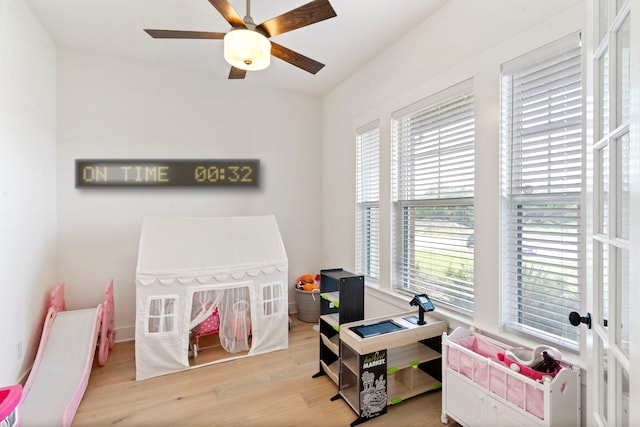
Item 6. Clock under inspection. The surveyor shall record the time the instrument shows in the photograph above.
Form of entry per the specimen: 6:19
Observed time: 0:32
